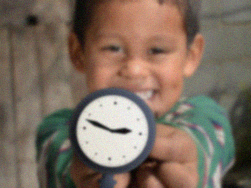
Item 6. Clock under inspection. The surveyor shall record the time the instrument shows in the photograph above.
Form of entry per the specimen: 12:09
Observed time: 2:48
